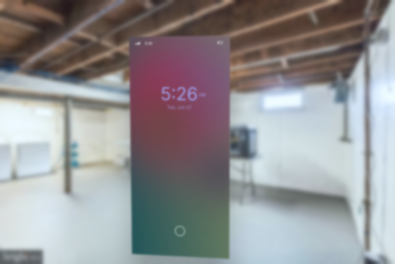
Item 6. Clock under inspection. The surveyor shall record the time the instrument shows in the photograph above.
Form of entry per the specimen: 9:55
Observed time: 5:26
